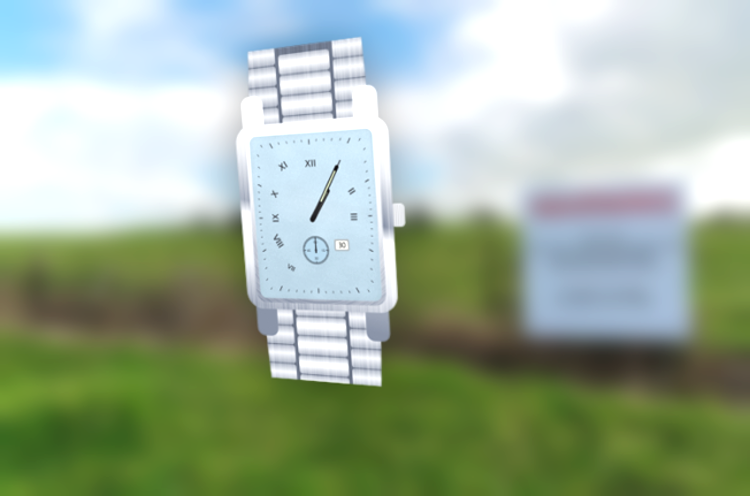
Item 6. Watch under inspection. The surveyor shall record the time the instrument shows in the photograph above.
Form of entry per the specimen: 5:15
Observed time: 1:05
